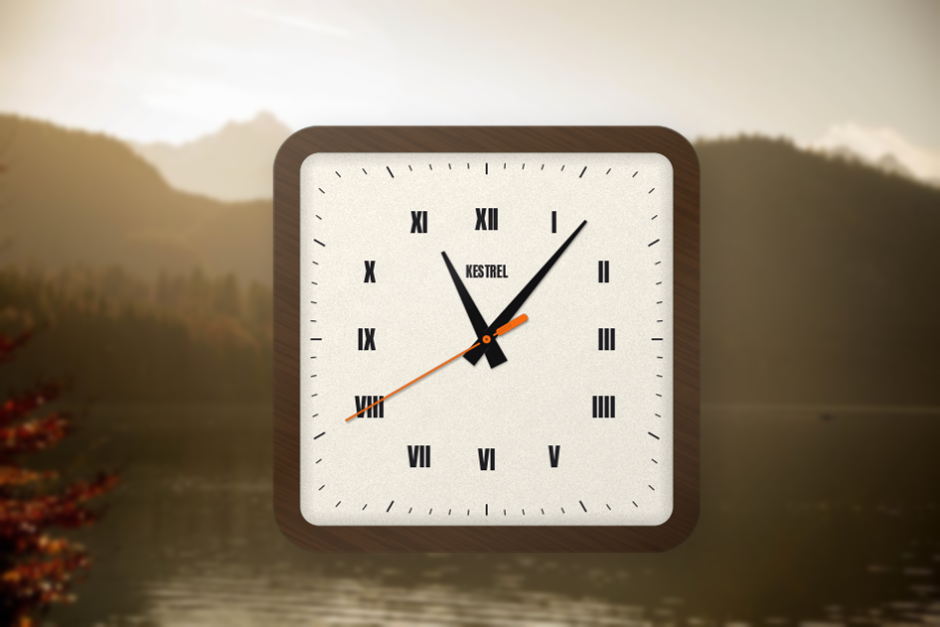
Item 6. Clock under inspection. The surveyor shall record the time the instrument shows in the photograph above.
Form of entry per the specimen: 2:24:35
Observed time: 11:06:40
